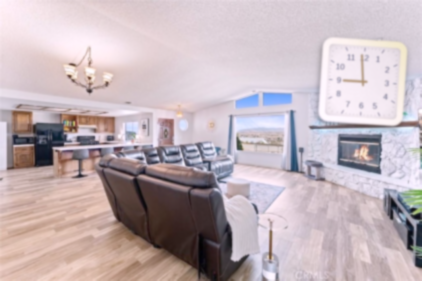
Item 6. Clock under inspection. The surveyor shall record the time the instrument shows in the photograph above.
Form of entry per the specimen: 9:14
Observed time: 8:59
